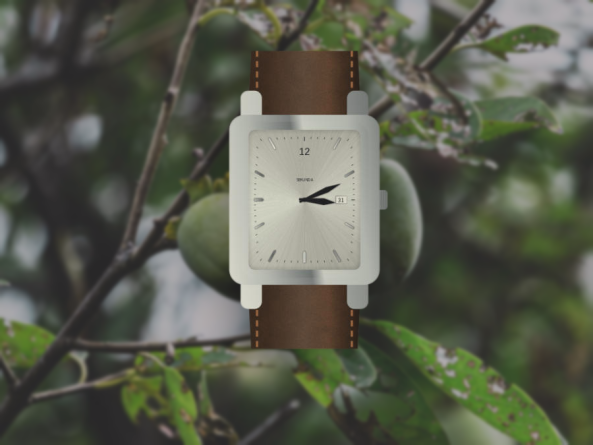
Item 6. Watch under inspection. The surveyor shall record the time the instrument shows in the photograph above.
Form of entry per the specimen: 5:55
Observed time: 3:11
